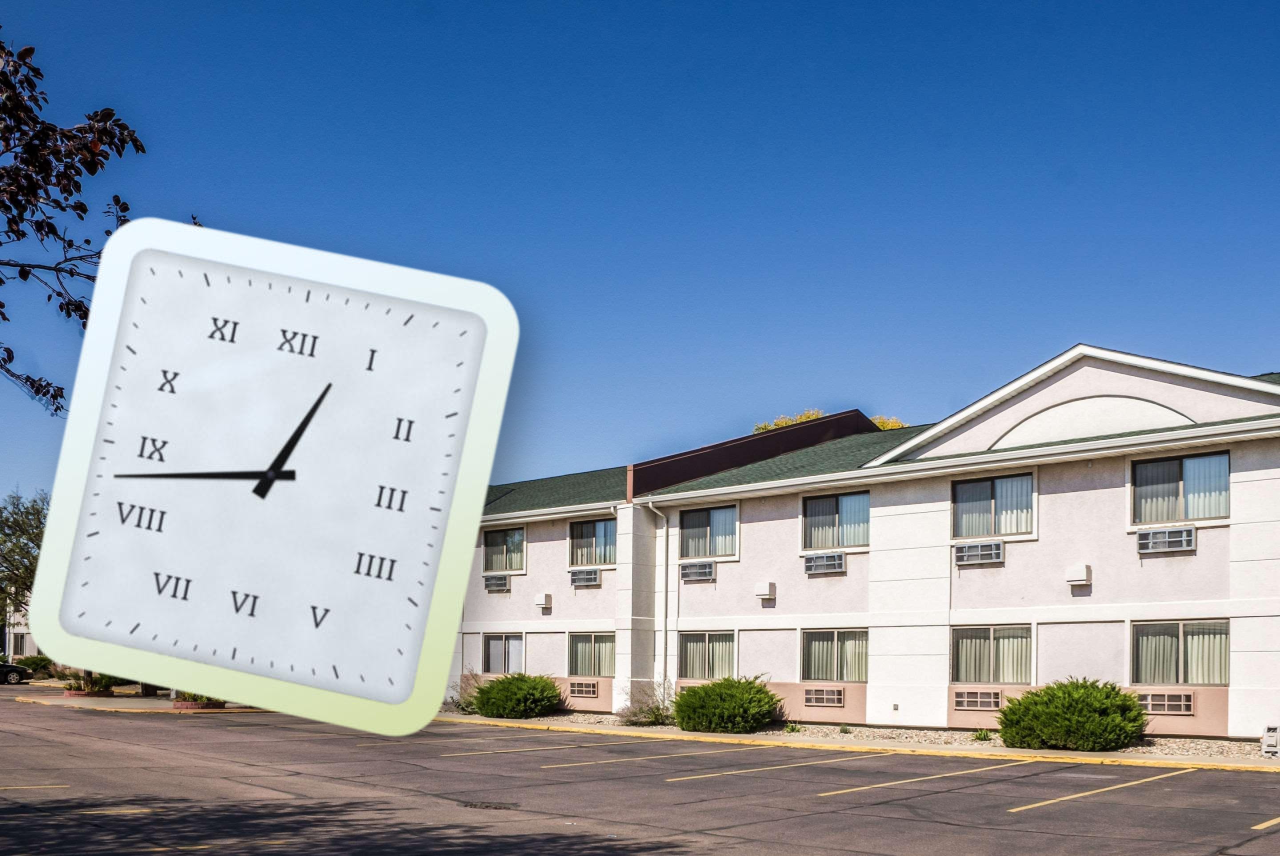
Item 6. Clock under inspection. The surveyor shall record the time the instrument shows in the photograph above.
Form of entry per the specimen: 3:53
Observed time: 12:43
